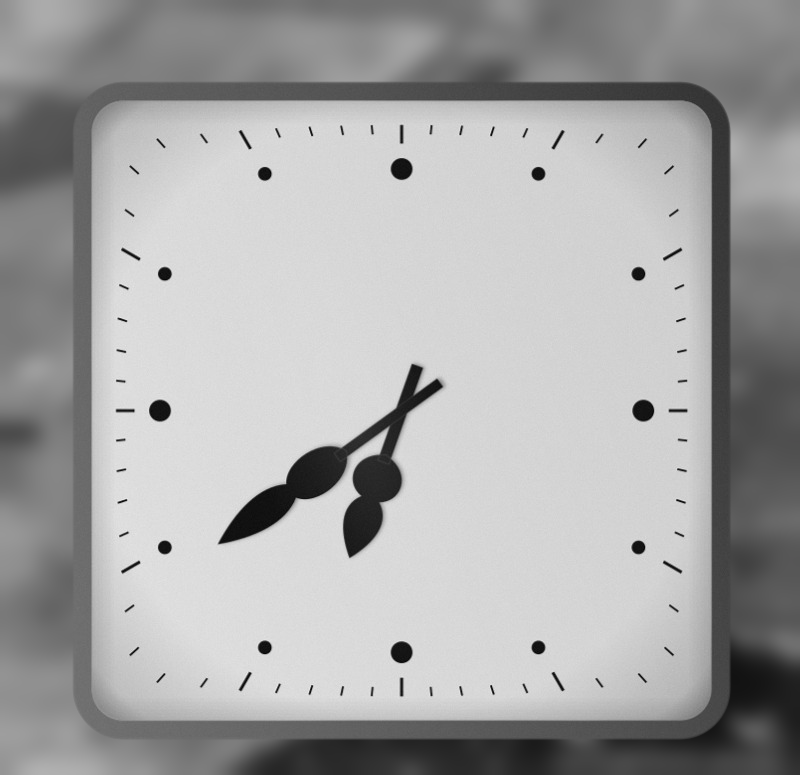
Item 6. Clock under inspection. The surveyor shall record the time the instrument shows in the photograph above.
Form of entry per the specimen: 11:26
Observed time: 6:39
